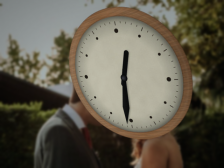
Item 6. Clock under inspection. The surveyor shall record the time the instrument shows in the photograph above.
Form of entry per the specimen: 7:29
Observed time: 12:31
